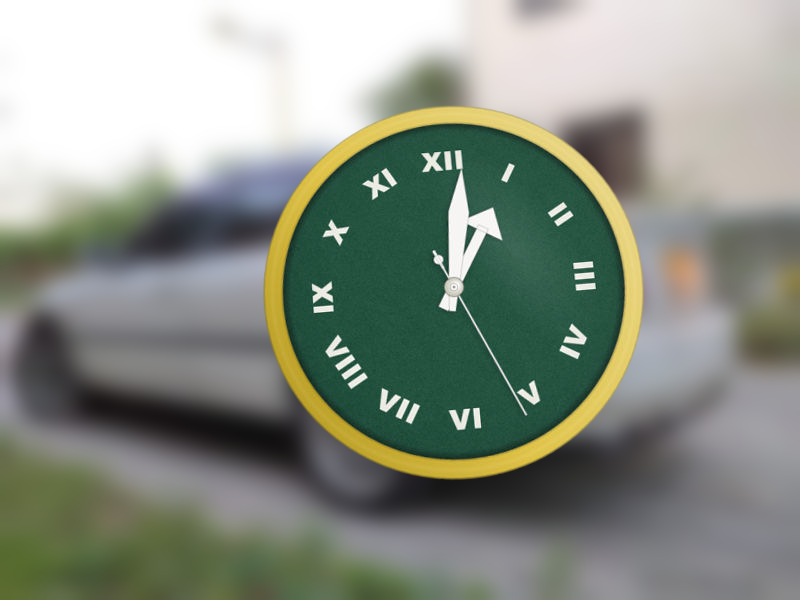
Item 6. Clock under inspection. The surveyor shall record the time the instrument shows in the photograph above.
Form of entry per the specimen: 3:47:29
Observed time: 1:01:26
